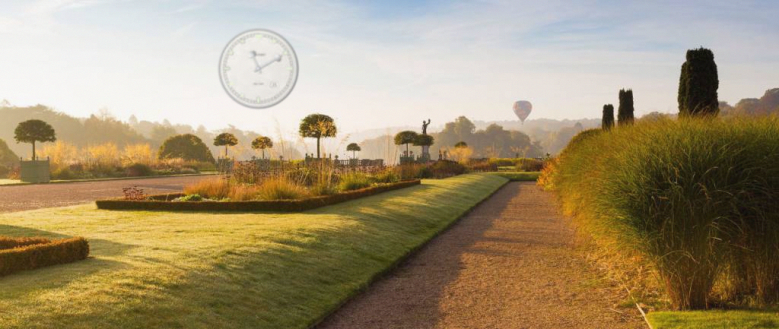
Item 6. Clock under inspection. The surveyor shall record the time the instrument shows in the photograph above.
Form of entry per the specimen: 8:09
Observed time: 11:10
